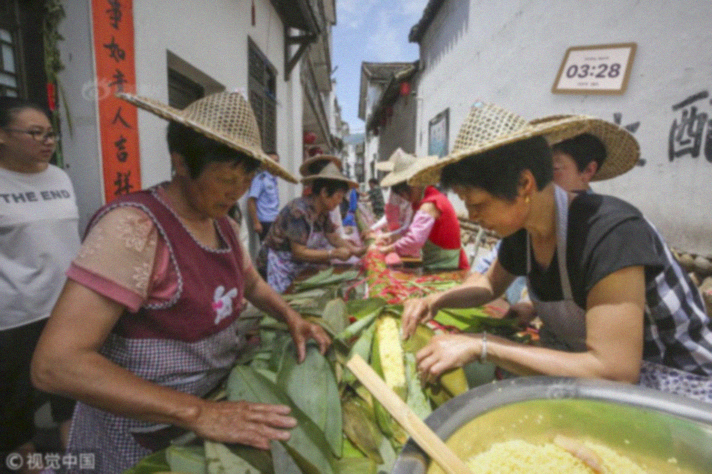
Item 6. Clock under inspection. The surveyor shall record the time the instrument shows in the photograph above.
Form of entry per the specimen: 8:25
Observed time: 3:28
